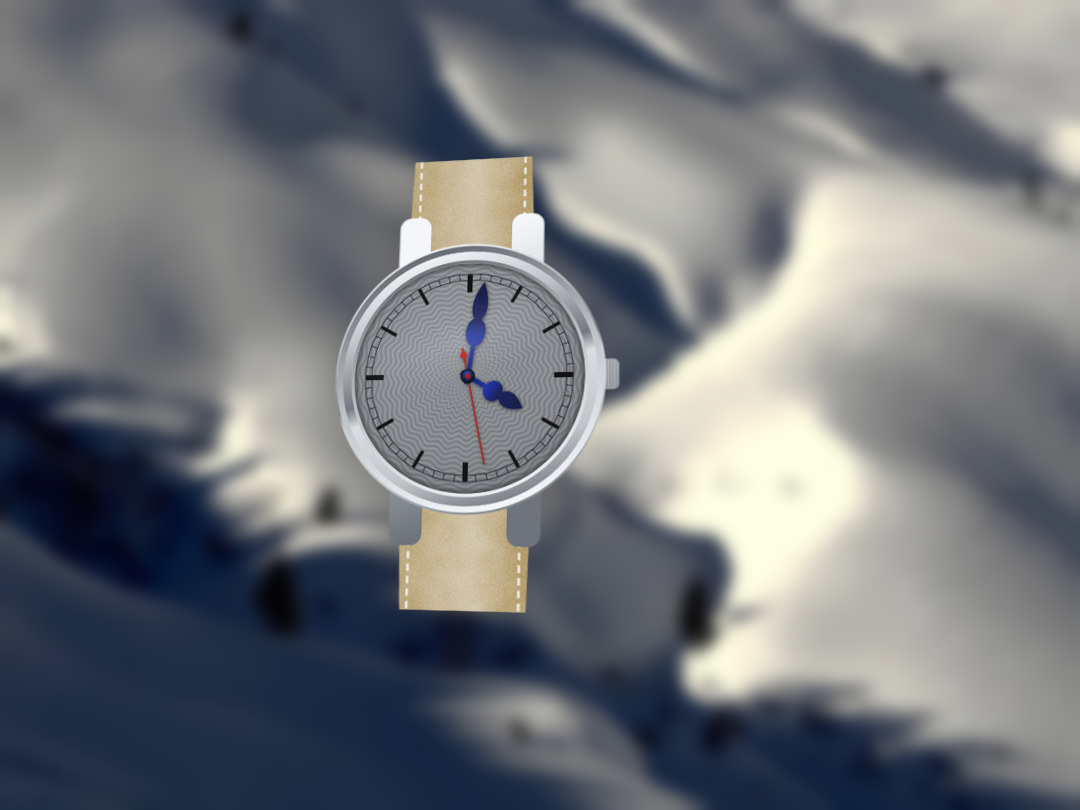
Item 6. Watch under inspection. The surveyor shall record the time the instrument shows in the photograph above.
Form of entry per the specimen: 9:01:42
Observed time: 4:01:28
